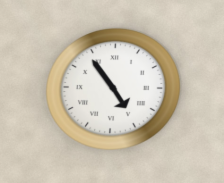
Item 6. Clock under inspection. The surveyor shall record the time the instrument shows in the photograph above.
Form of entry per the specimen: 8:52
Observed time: 4:54
